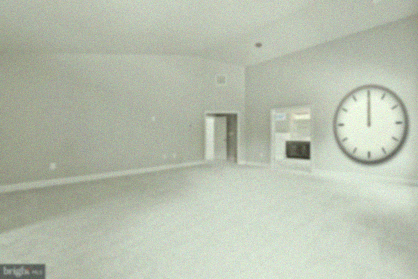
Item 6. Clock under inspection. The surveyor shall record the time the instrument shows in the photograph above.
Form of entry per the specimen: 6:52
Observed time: 12:00
